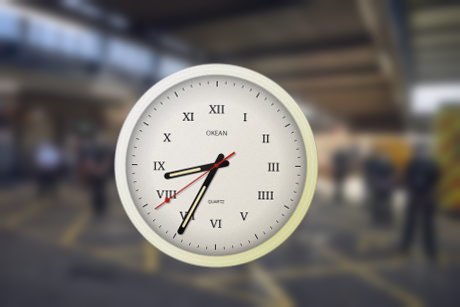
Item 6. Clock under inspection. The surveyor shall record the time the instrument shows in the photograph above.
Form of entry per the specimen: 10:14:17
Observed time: 8:34:39
